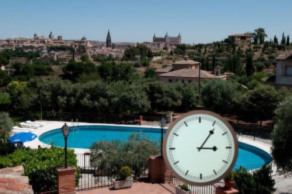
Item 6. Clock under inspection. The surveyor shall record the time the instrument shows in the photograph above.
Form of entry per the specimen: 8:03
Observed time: 3:06
